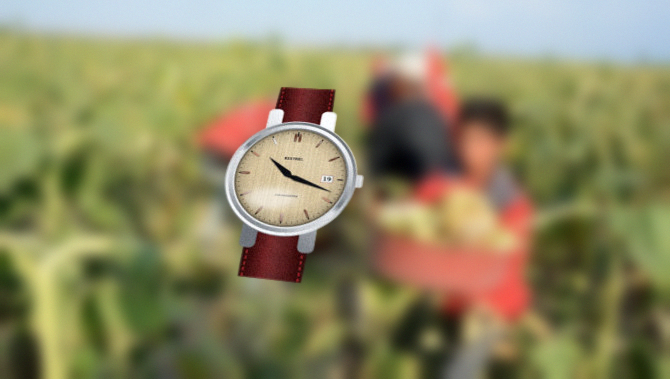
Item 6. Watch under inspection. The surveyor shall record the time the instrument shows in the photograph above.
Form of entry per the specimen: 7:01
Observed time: 10:18
